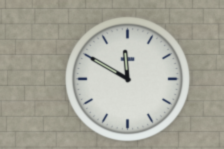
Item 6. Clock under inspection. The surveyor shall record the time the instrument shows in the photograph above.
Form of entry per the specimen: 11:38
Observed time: 11:50
